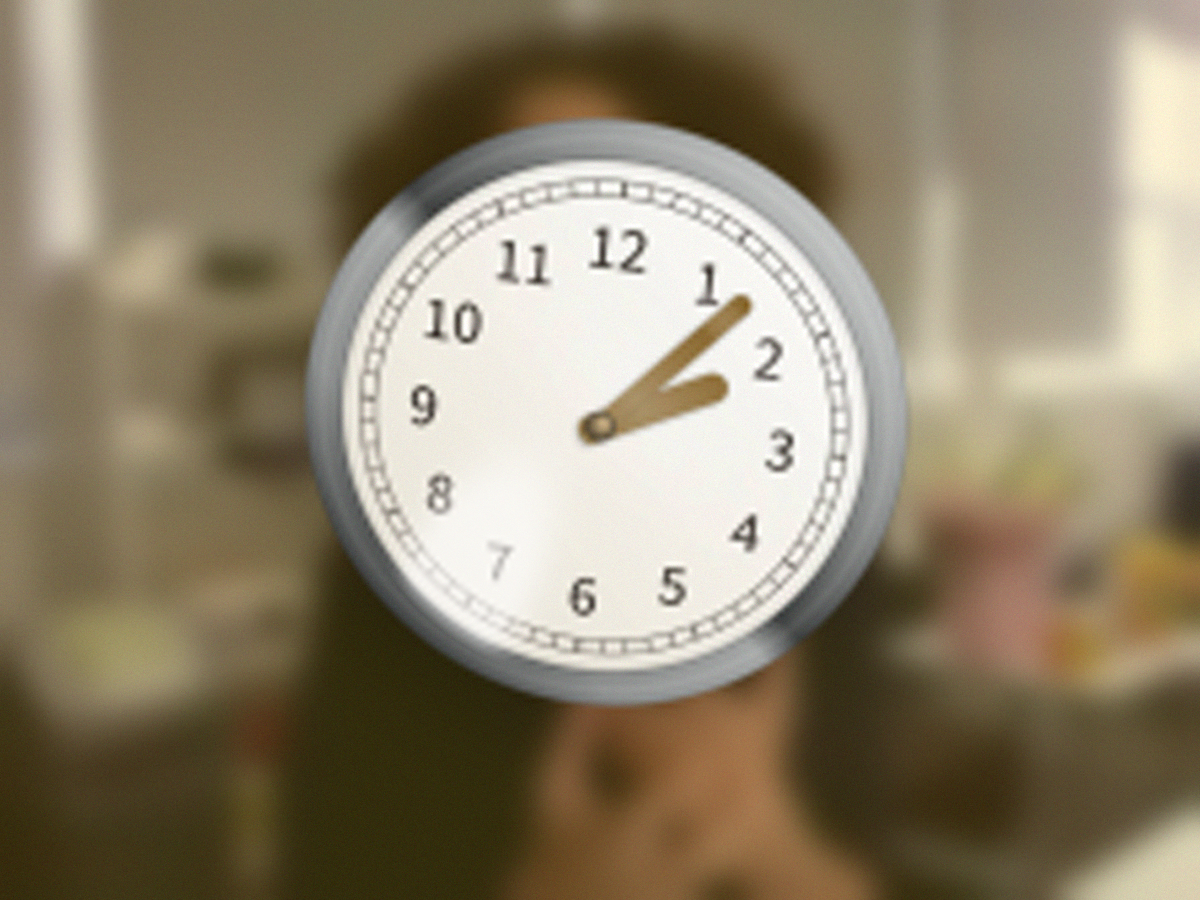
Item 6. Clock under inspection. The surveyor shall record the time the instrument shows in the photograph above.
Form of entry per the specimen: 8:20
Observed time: 2:07
